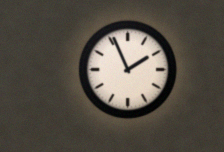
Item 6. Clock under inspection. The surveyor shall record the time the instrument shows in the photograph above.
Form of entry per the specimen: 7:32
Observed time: 1:56
